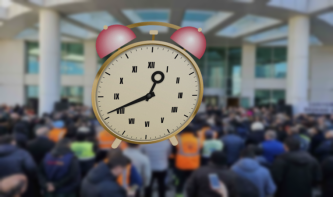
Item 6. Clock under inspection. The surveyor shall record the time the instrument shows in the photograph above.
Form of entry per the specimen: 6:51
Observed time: 12:41
